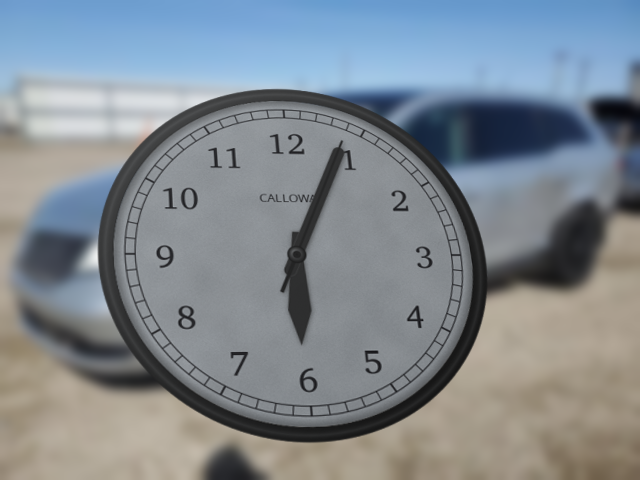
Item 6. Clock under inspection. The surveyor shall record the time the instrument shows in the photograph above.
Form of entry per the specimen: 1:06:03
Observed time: 6:04:04
